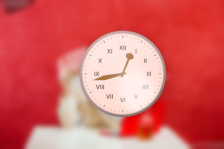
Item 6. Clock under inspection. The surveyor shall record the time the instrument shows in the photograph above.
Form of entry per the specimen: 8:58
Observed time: 12:43
